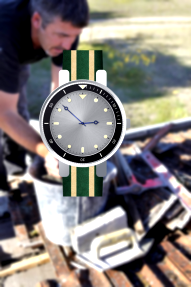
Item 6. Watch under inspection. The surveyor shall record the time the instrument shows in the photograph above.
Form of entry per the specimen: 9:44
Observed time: 2:52
